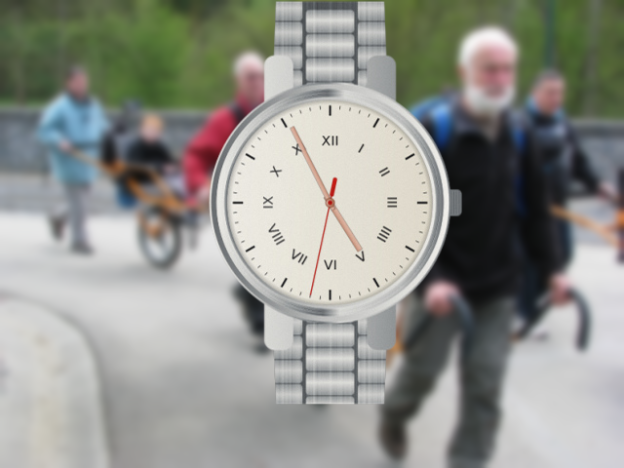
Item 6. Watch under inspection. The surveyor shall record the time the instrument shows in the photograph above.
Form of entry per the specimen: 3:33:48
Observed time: 4:55:32
